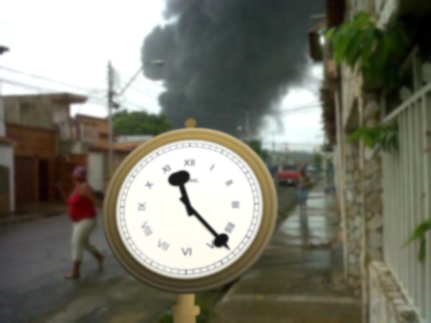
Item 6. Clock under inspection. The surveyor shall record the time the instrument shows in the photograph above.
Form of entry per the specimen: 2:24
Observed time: 11:23
